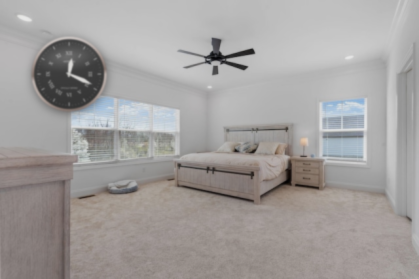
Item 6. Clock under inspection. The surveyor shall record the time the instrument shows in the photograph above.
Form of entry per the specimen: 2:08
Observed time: 12:19
